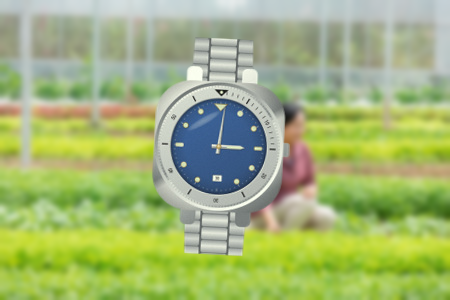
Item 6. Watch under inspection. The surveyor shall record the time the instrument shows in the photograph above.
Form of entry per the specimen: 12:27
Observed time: 3:01
